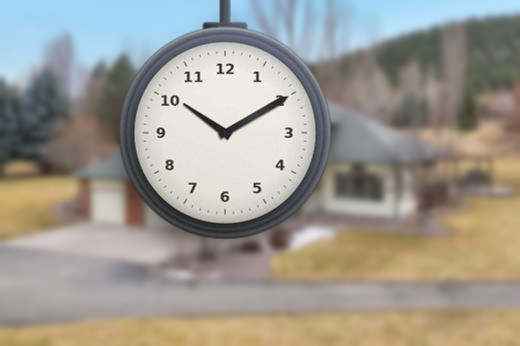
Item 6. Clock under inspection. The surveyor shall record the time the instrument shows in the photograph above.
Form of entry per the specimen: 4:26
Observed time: 10:10
